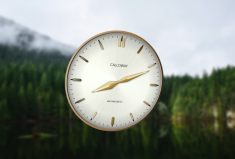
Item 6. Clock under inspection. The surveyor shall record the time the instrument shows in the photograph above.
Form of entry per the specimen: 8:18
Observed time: 8:11
